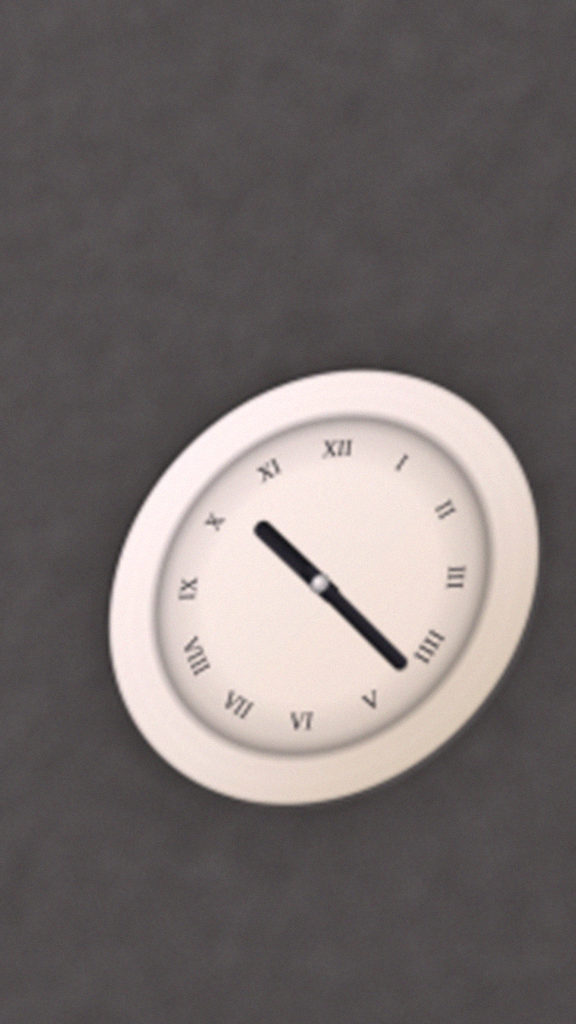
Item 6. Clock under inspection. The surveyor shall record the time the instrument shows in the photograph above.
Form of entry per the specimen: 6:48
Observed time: 10:22
